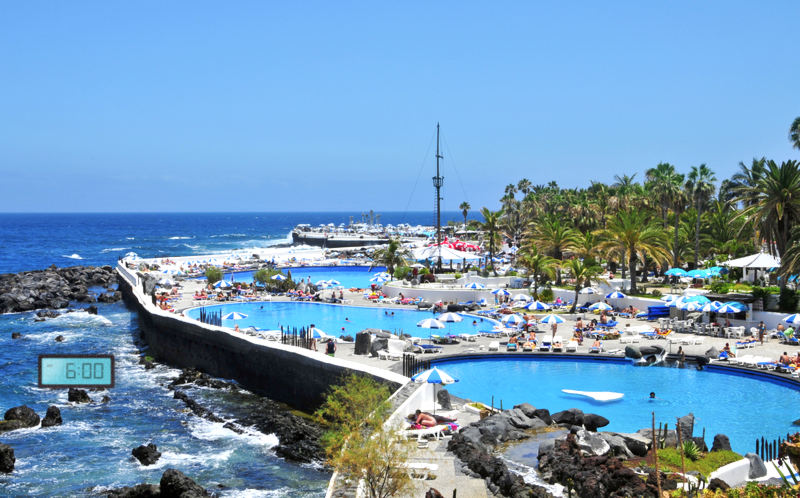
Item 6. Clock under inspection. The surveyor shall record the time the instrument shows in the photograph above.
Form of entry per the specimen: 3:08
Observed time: 6:00
